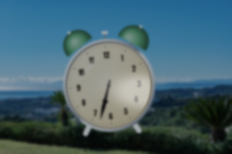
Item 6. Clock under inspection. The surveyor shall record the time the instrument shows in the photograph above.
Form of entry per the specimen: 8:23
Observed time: 6:33
